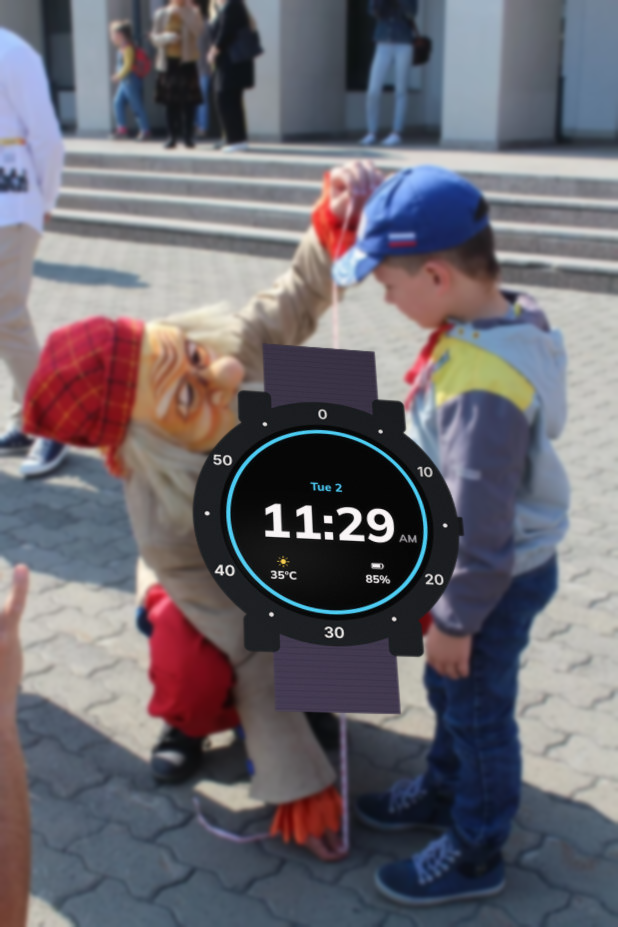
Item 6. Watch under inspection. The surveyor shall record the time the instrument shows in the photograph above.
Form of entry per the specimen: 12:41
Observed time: 11:29
